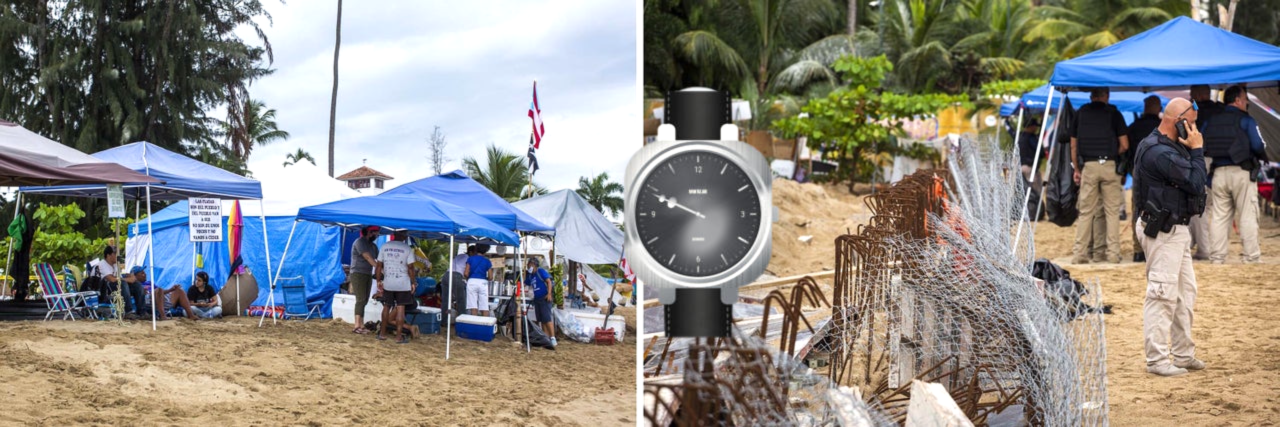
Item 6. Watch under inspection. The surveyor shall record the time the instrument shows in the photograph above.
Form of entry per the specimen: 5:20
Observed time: 9:49
